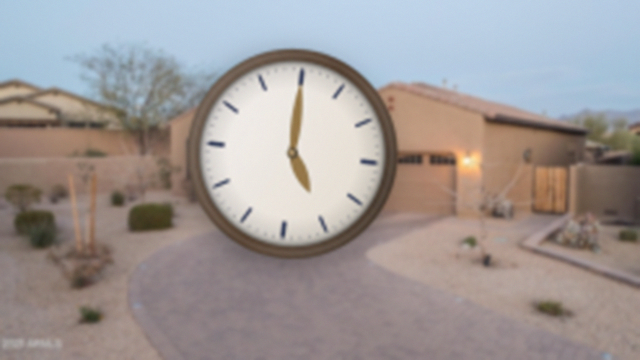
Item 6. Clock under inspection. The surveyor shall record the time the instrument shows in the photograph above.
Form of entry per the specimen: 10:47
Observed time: 5:00
